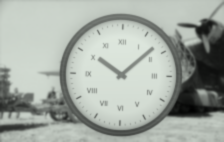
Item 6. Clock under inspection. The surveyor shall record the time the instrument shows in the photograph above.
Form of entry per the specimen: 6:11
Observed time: 10:08
